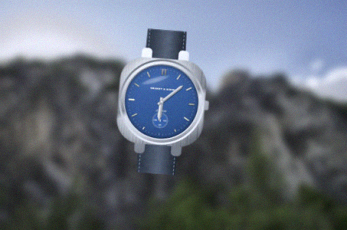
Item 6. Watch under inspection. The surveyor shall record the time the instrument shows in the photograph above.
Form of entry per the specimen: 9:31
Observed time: 6:08
